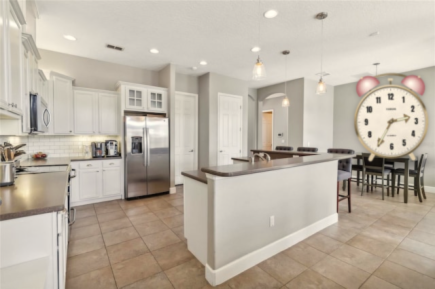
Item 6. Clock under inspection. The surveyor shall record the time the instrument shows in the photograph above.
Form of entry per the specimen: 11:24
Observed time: 2:35
